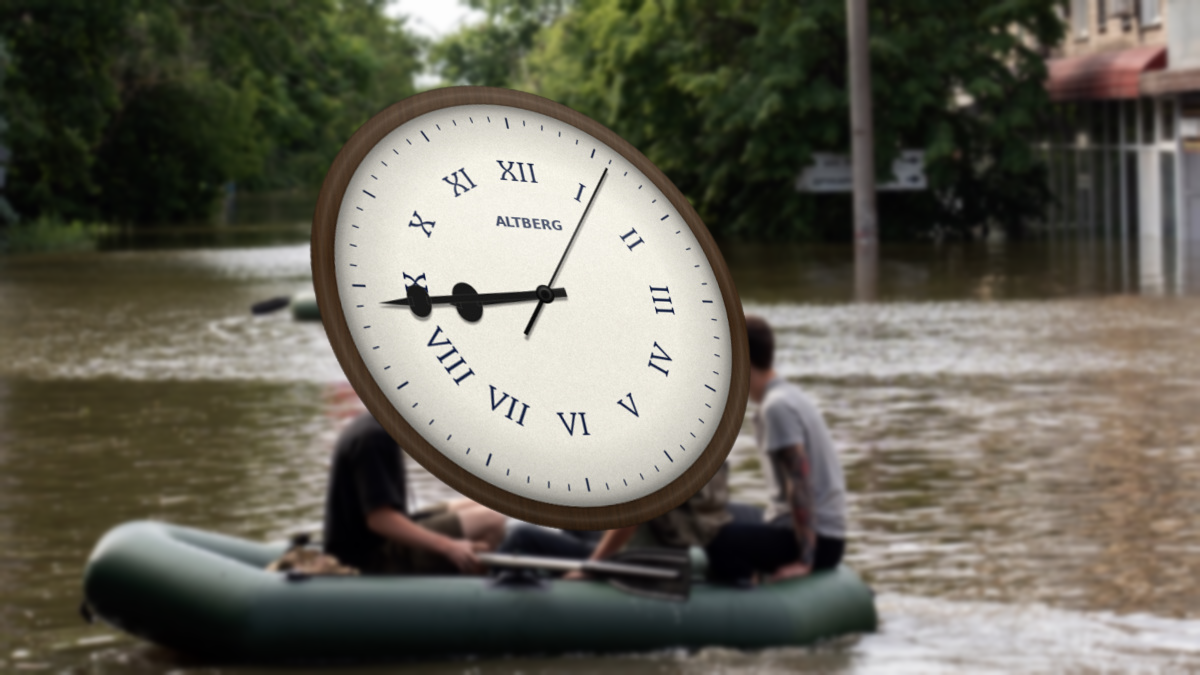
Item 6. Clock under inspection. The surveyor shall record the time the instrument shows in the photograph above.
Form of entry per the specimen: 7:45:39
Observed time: 8:44:06
